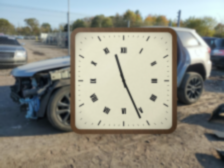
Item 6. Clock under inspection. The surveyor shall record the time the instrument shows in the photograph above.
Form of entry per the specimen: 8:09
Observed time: 11:26
